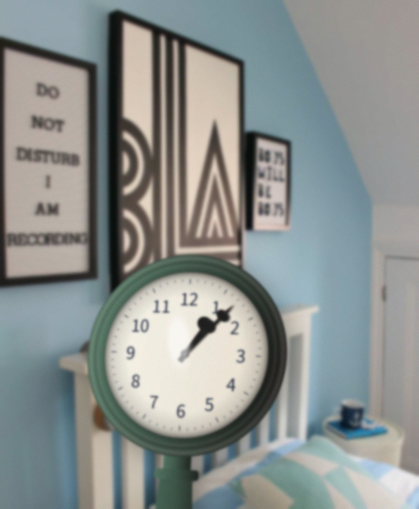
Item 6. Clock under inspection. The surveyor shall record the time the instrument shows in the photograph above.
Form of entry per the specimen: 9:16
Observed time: 1:07
